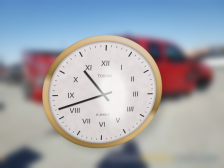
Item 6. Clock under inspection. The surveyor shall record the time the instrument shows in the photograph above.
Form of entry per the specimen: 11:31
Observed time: 10:42
